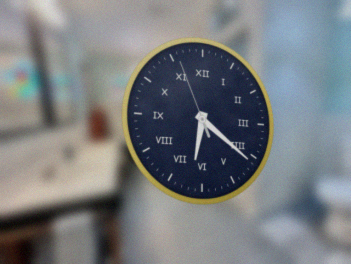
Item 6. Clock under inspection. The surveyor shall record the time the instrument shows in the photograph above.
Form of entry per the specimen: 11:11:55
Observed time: 6:20:56
